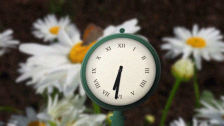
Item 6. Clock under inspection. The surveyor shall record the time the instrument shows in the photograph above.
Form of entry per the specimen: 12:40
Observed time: 6:31
